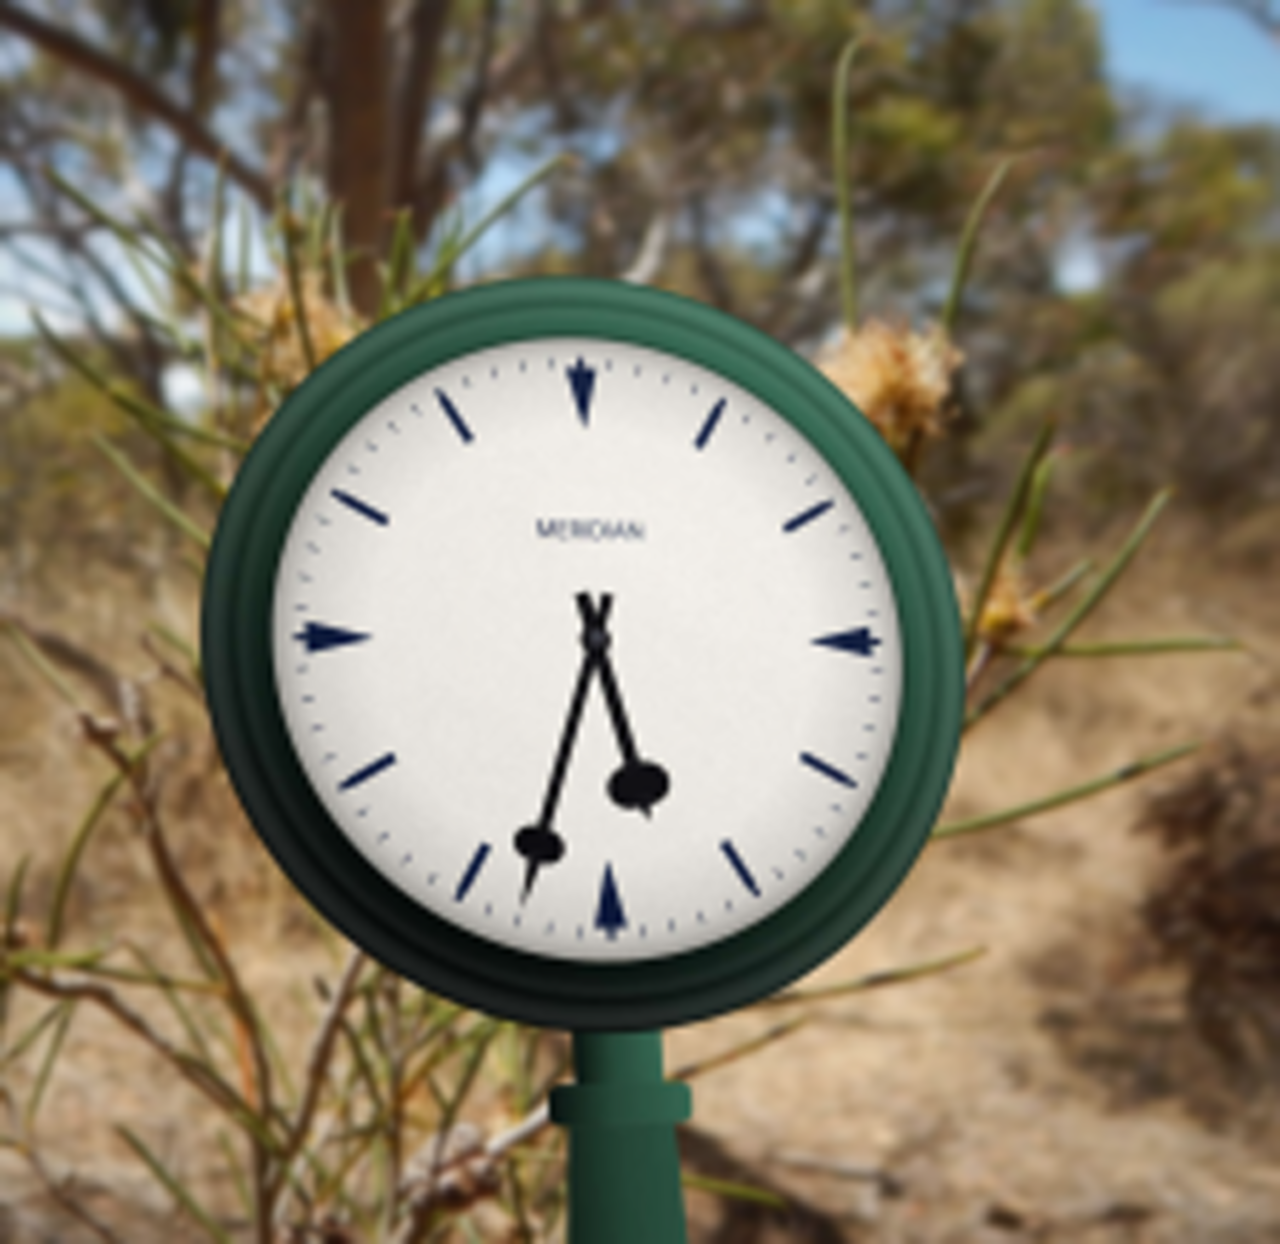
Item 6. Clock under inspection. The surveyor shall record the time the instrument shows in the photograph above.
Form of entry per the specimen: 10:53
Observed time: 5:33
